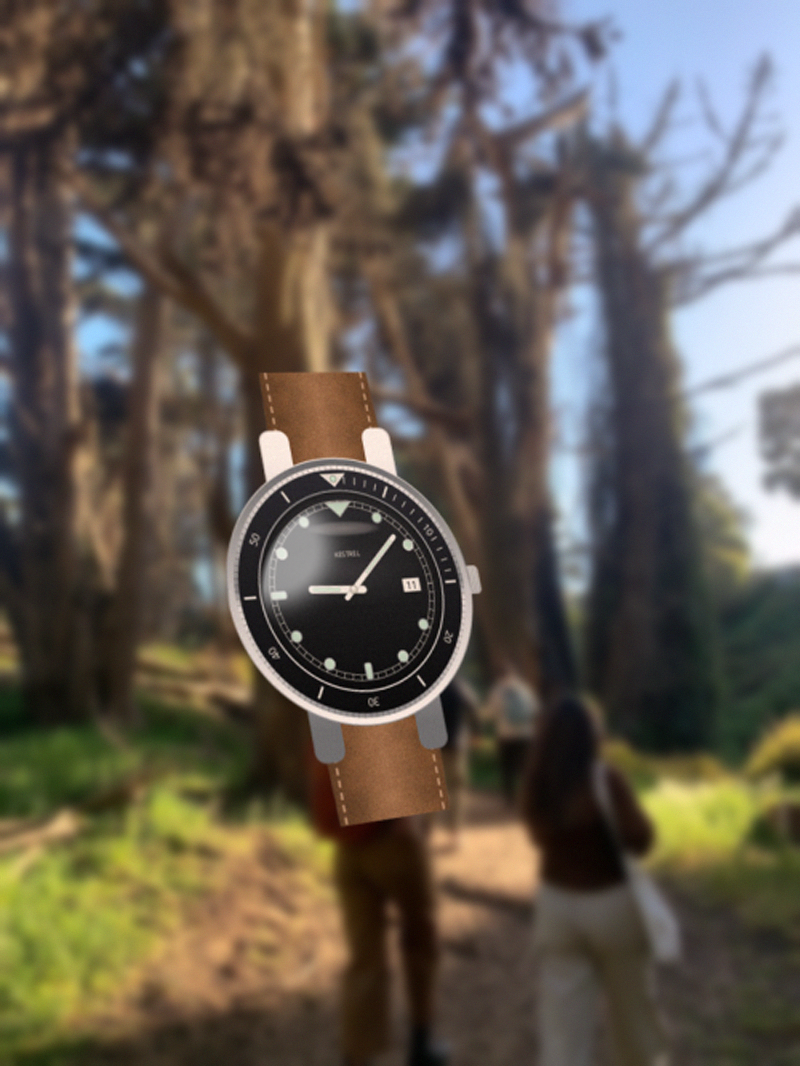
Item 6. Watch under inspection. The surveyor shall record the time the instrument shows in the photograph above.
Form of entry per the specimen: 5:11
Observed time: 9:08
